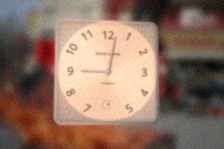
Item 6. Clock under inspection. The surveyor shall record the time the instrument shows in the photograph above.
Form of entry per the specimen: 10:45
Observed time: 9:02
